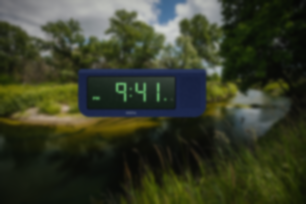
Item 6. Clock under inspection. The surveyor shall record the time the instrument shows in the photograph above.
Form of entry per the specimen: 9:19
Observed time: 9:41
